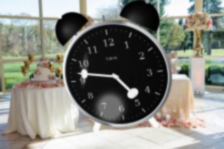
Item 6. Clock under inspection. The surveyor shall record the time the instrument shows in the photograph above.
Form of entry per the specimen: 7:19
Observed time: 4:47
